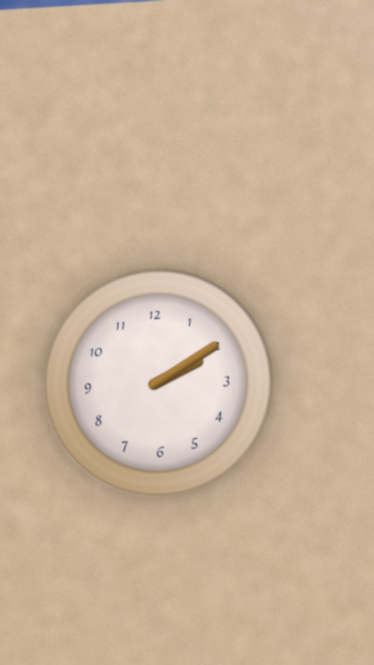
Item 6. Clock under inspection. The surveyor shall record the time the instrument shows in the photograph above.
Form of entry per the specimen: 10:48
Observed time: 2:10
